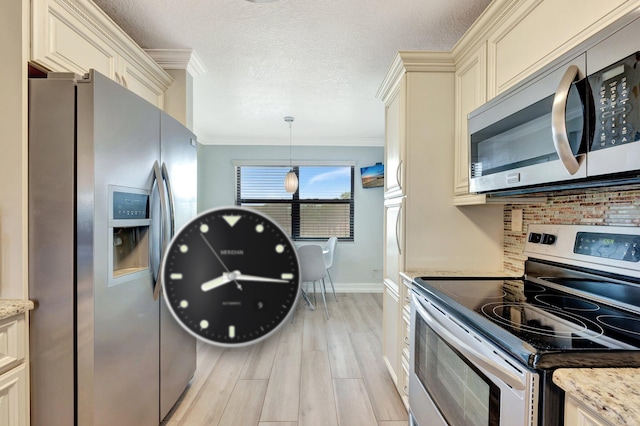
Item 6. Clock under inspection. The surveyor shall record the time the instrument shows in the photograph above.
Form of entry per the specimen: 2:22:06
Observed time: 8:15:54
